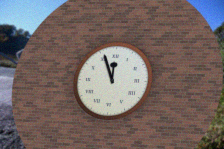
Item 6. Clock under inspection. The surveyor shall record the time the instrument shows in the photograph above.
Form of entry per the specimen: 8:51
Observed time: 11:56
